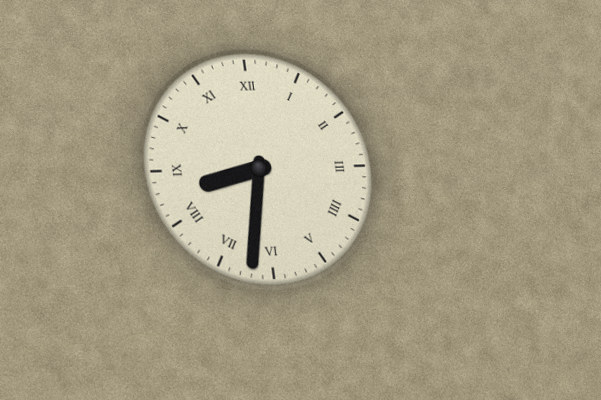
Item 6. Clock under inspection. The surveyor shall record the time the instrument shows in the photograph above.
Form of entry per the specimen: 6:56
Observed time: 8:32
